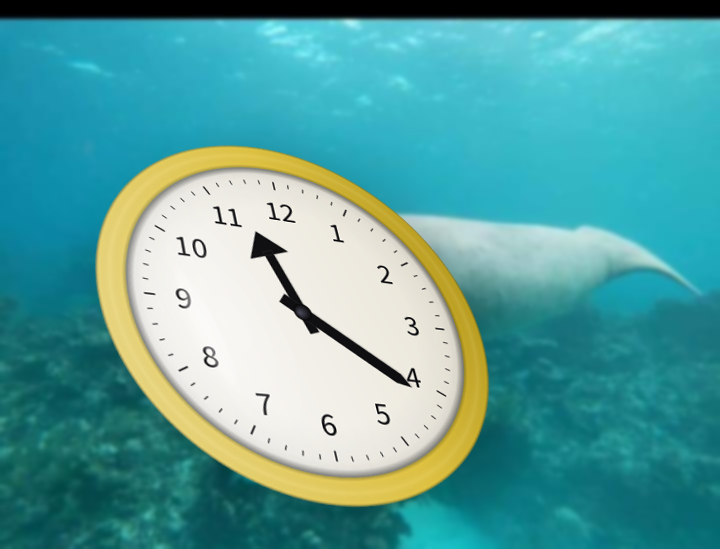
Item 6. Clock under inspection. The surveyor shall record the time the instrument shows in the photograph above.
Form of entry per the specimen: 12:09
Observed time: 11:21
